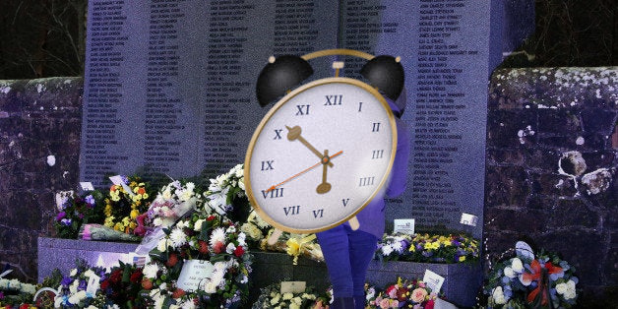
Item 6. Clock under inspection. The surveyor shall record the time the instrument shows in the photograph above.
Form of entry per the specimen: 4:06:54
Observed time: 5:51:41
